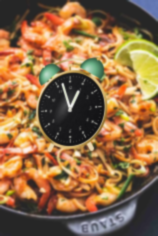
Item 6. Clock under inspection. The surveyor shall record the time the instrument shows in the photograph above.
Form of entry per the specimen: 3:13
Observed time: 12:57
